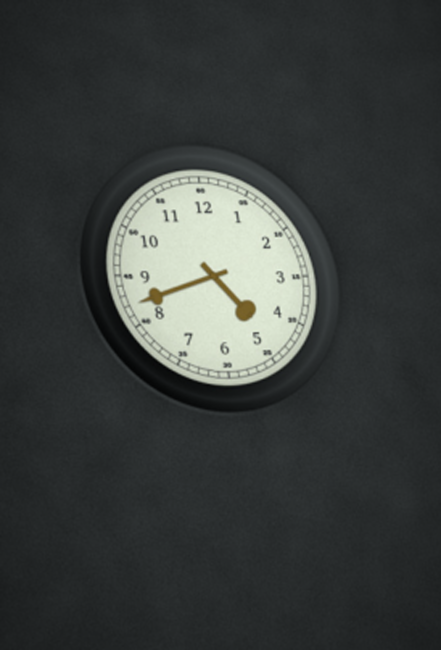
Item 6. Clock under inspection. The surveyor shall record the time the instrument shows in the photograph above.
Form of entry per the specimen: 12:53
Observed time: 4:42
